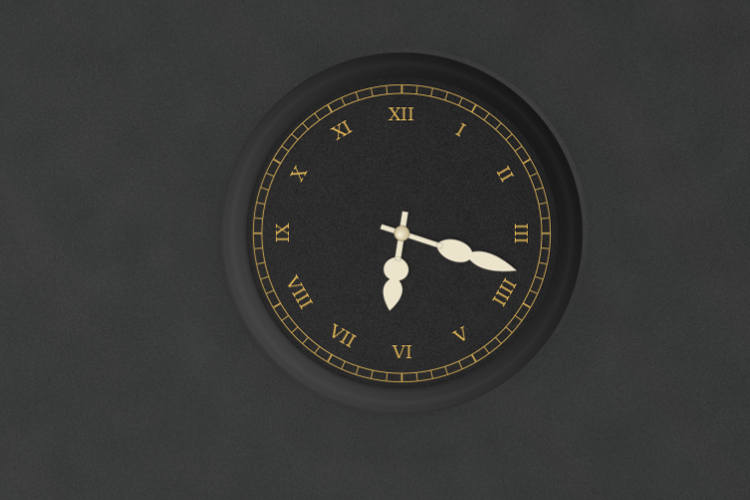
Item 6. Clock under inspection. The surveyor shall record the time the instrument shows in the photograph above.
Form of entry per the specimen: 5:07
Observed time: 6:18
